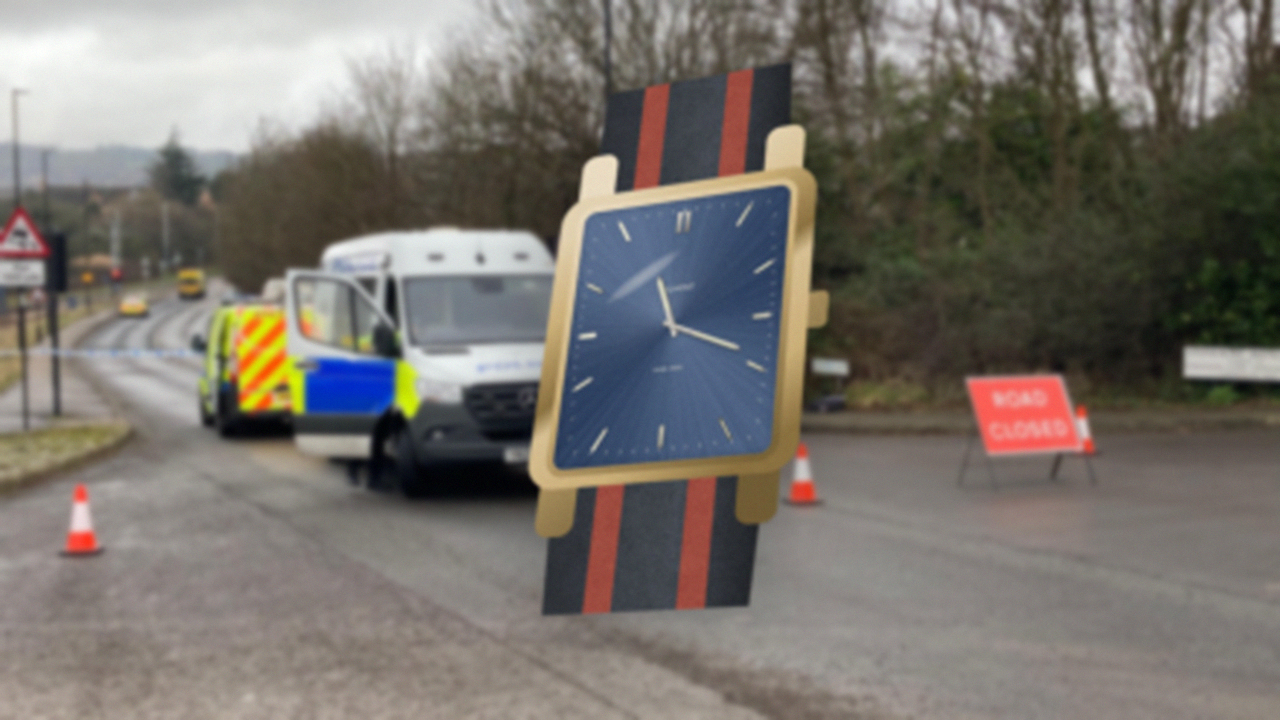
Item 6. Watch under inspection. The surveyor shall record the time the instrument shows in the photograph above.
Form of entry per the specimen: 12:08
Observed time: 11:19
